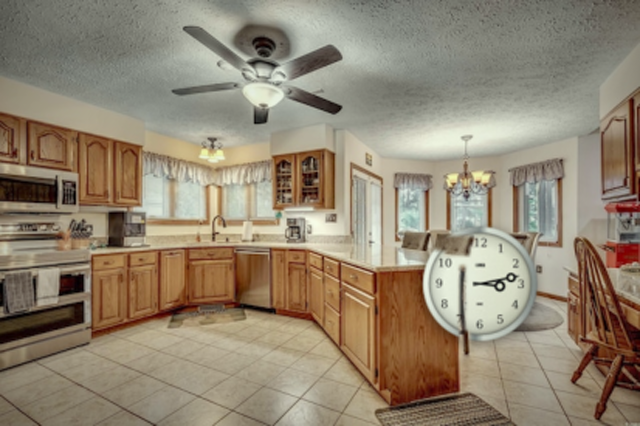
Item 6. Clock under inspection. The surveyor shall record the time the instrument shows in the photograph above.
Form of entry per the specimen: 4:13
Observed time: 3:13
